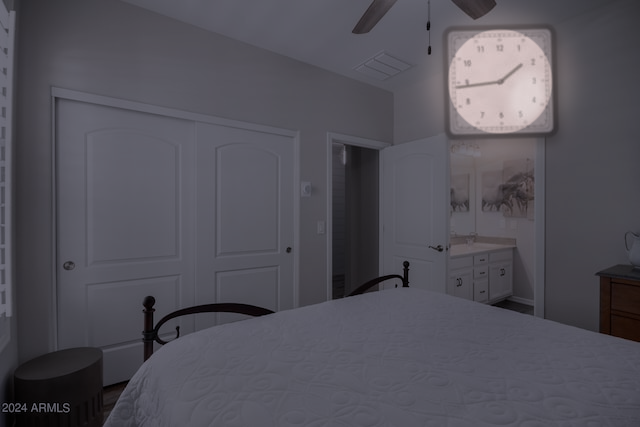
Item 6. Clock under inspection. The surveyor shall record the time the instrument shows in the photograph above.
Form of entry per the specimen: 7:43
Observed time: 1:44
